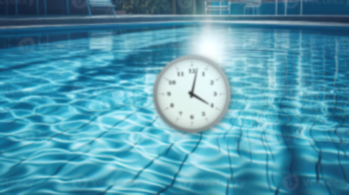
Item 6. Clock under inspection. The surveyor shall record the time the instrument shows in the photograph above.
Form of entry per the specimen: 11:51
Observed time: 4:02
